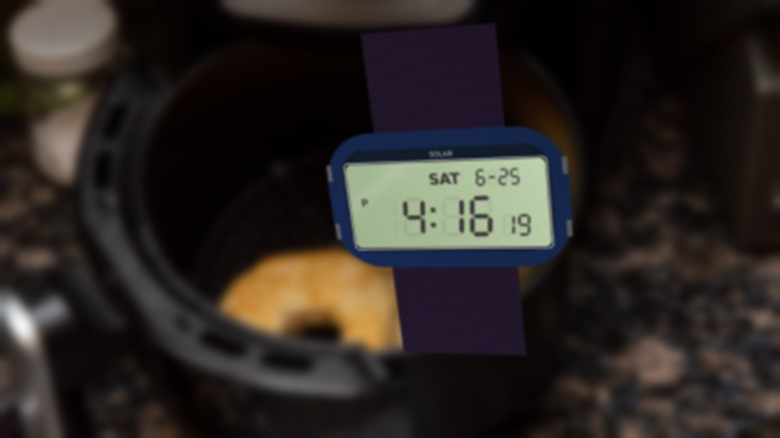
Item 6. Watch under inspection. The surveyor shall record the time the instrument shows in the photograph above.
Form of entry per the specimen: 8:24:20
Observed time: 4:16:19
